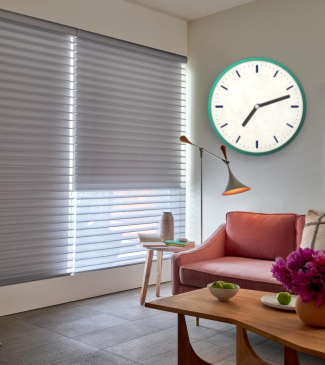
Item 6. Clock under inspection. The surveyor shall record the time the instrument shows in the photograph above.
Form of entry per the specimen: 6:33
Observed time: 7:12
